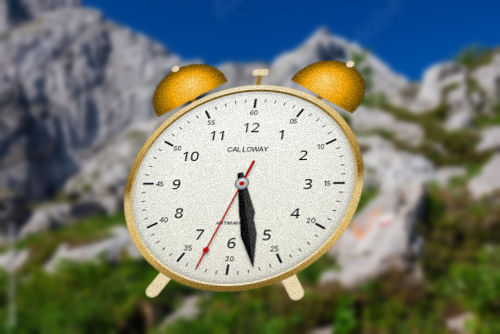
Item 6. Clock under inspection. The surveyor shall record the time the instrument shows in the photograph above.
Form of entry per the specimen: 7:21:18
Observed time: 5:27:33
